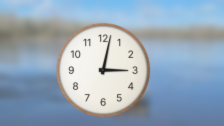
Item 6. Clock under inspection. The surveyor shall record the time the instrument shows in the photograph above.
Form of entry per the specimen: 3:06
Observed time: 3:02
